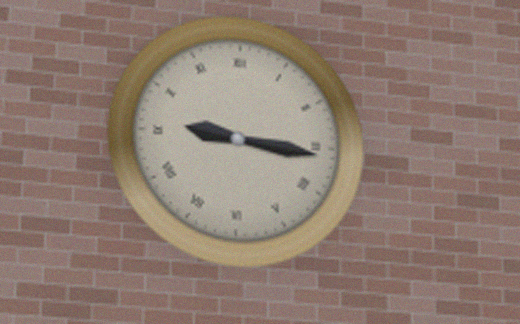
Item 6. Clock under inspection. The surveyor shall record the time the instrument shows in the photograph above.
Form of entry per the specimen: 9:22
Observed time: 9:16
